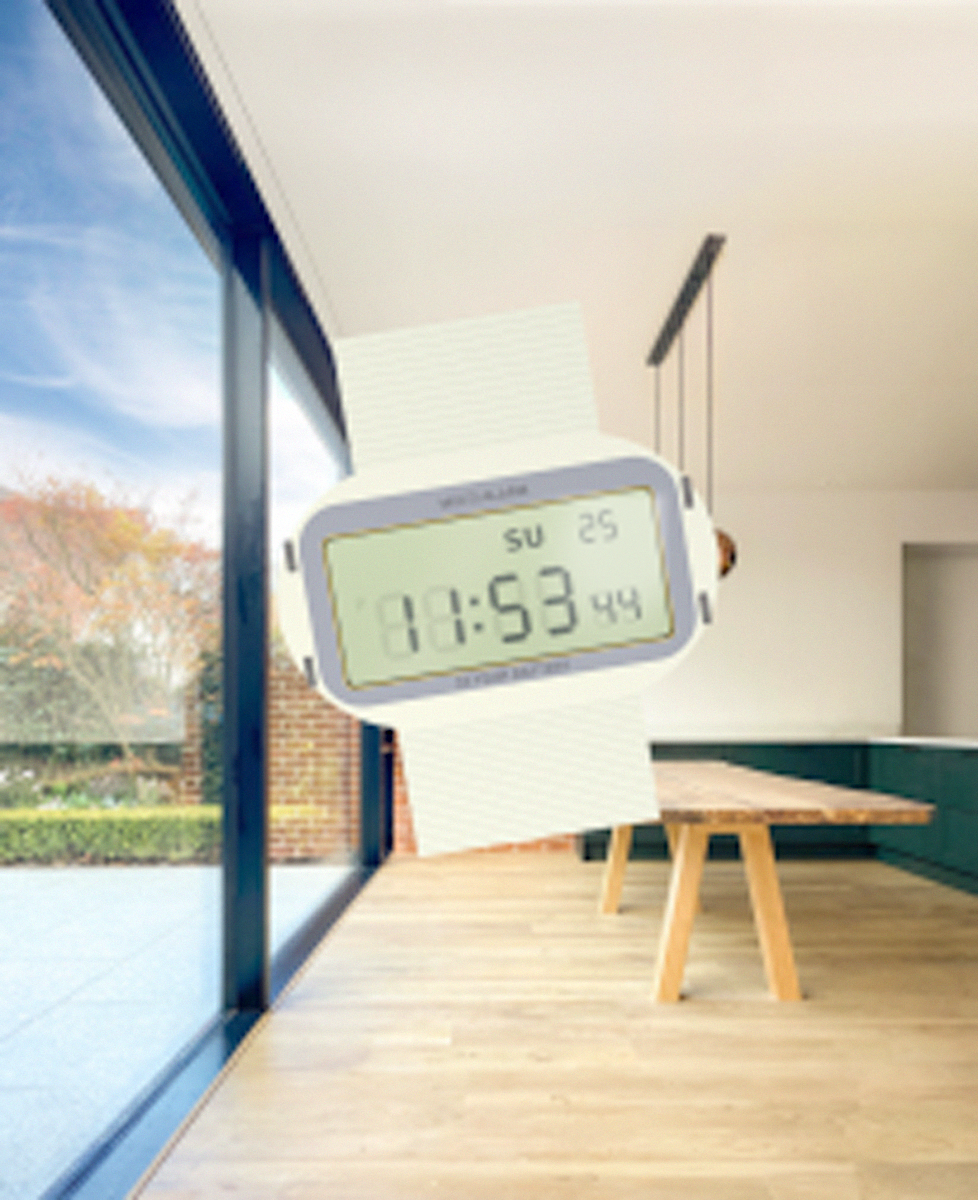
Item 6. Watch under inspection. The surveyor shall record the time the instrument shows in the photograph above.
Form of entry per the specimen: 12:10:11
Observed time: 11:53:44
